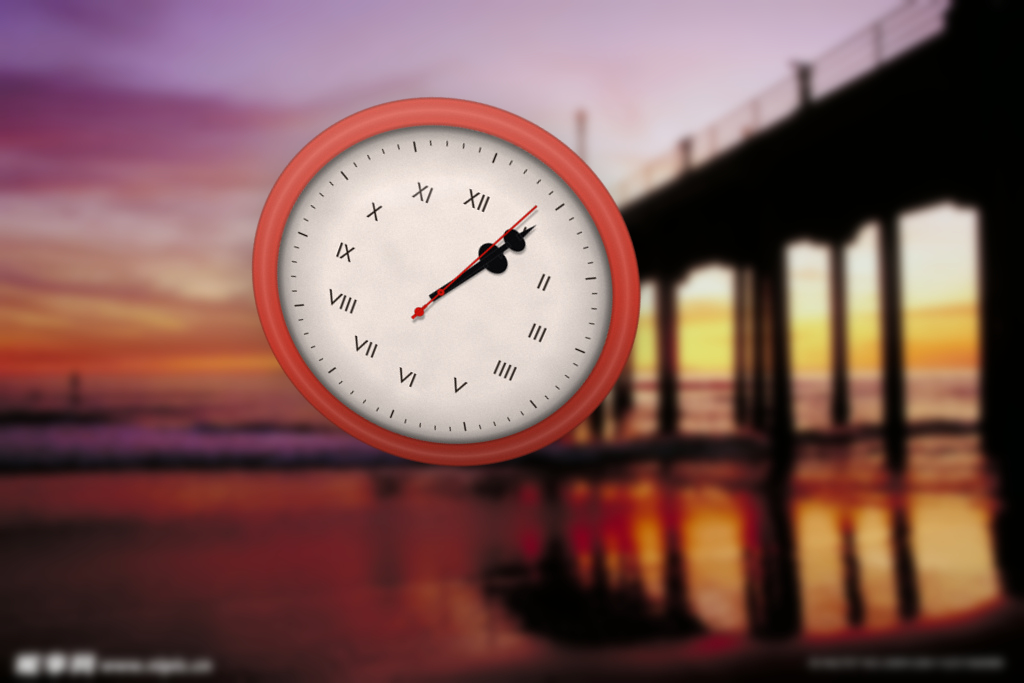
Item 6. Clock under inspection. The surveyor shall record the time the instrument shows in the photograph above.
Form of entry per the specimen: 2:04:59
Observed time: 1:05:04
